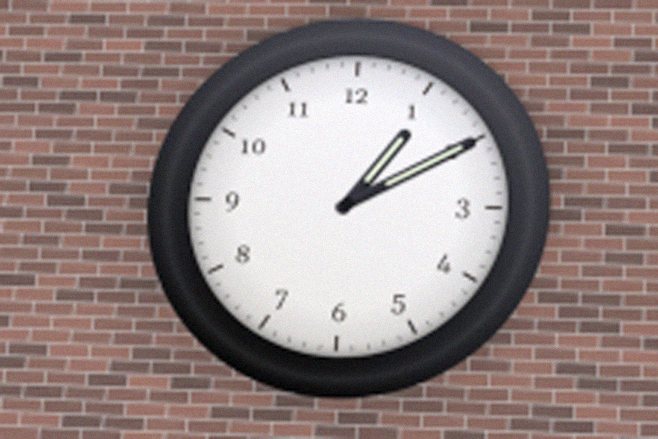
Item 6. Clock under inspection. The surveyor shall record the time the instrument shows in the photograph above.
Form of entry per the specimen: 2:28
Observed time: 1:10
